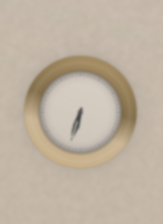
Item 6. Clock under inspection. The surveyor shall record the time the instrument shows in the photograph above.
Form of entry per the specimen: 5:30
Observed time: 6:33
